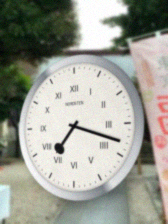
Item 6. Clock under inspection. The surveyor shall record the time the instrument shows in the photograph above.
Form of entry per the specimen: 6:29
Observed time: 7:18
